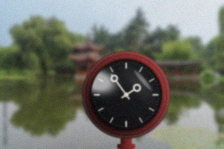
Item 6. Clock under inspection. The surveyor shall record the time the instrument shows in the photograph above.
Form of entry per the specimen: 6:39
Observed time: 1:54
